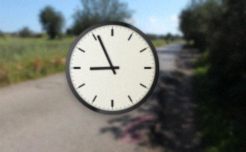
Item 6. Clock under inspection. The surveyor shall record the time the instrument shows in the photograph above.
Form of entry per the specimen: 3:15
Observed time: 8:56
